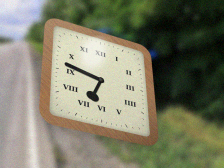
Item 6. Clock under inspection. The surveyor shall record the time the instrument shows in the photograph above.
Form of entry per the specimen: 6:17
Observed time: 6:47
